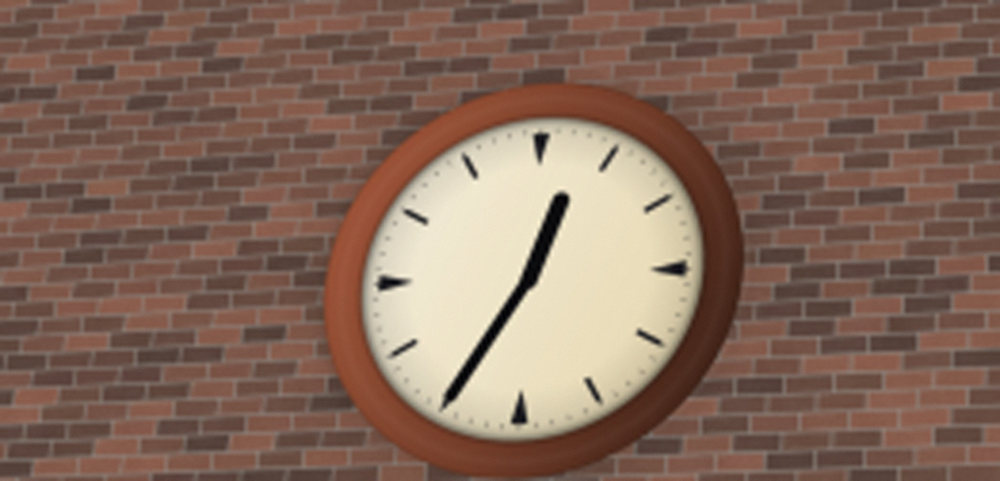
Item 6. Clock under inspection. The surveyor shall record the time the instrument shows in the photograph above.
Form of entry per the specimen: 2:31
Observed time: 12:35
